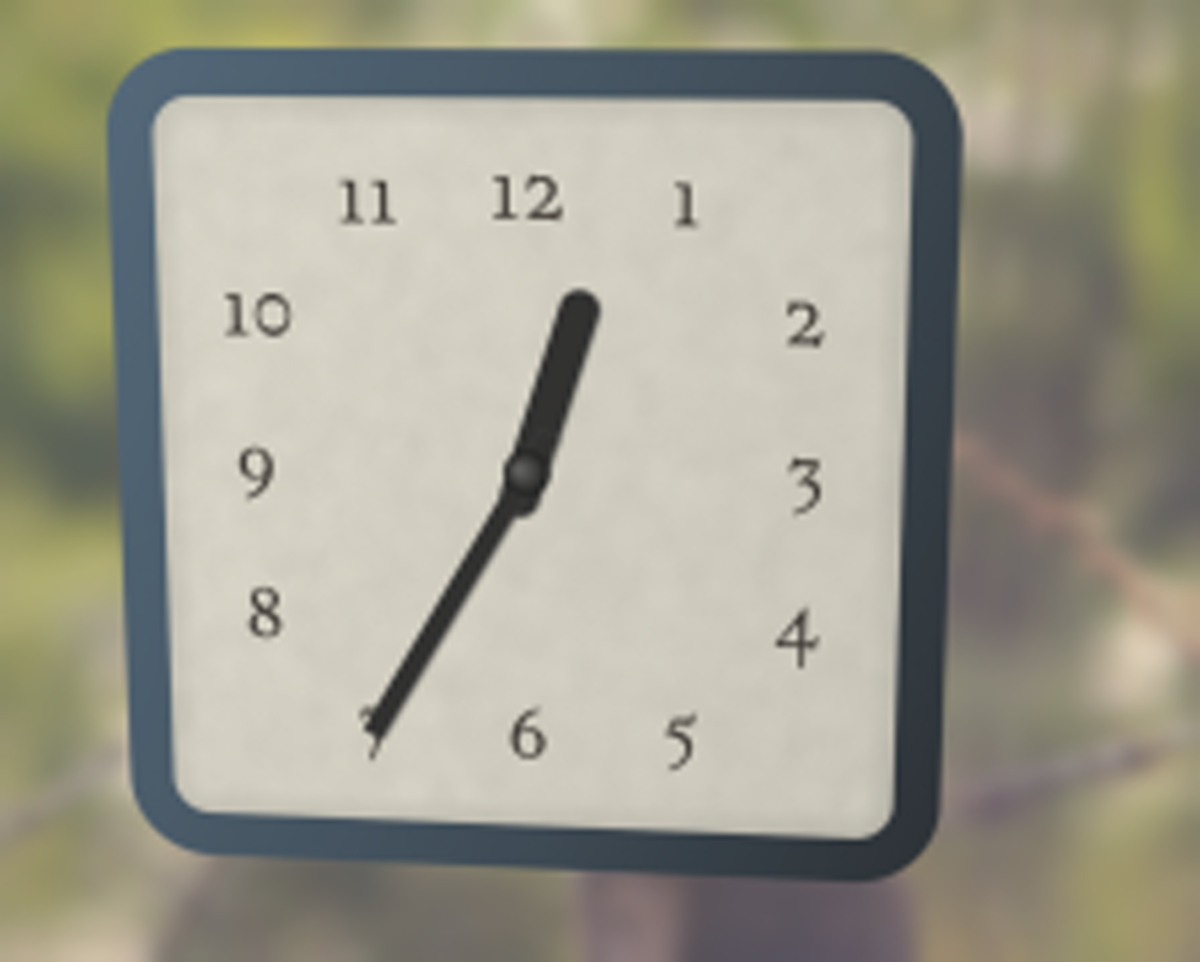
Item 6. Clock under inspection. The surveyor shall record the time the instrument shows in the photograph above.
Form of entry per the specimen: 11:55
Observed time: 12:35
